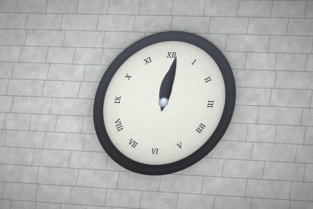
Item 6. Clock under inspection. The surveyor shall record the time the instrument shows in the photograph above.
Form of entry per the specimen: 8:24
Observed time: 12:01
